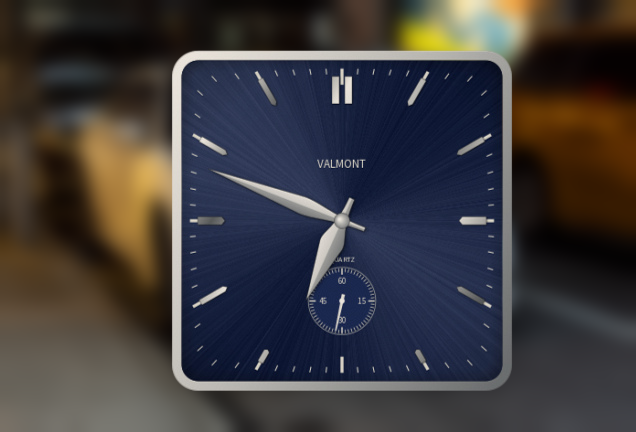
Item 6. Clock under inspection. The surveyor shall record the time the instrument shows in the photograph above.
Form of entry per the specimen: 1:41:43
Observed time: 6:48:32
